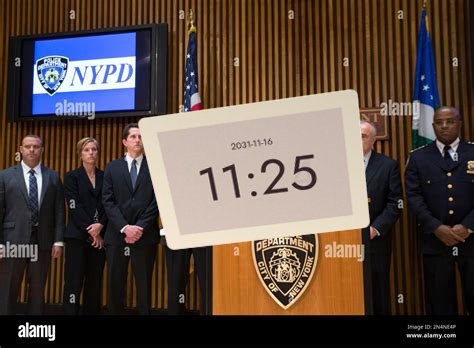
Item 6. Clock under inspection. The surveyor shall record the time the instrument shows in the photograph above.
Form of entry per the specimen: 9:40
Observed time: 11:25
